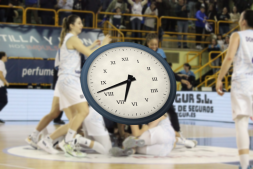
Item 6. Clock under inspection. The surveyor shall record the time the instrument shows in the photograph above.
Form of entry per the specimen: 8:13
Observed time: 6:42
